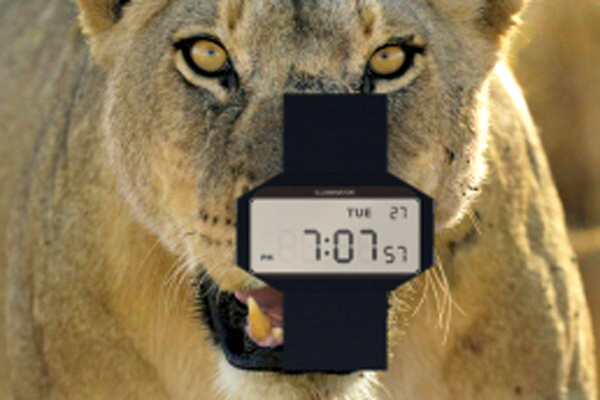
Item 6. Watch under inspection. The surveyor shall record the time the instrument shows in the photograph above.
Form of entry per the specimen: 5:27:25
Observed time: 7:07:57
